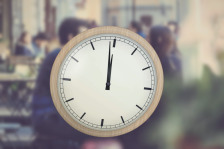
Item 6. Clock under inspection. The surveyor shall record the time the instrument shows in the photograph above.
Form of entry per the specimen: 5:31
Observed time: 11:59
